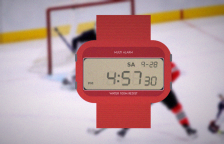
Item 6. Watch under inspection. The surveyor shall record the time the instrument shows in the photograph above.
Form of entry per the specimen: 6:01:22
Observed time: 4:57:30
